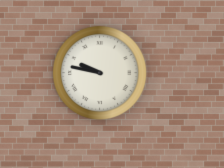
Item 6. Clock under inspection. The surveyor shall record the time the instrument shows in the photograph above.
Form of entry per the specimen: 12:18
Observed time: 9:47
